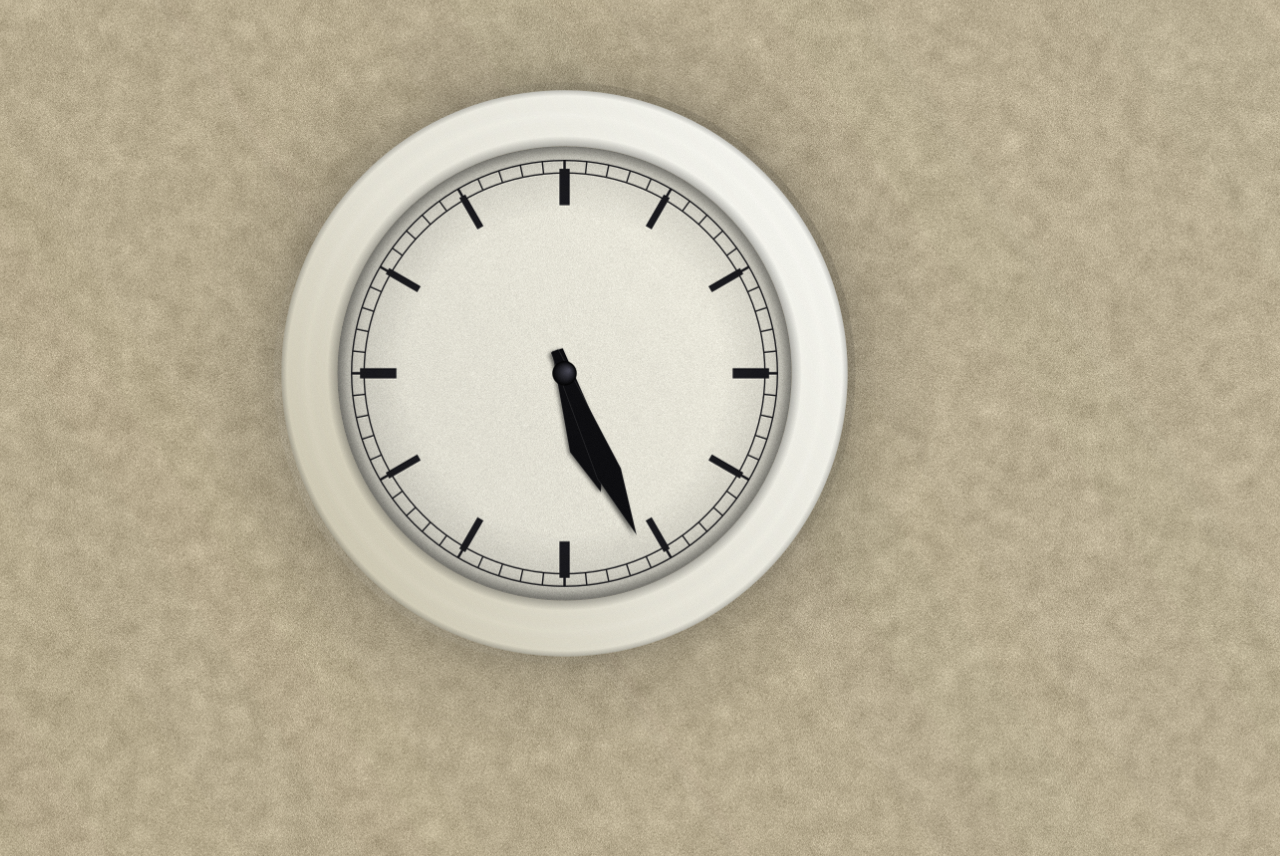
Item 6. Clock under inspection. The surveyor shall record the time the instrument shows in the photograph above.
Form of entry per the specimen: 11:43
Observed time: 5:26
